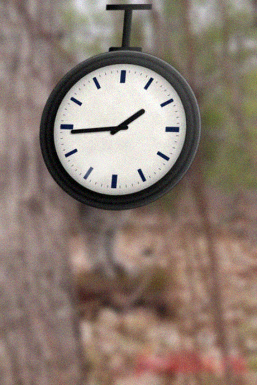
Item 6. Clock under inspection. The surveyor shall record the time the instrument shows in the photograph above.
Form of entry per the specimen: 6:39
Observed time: 1:44
